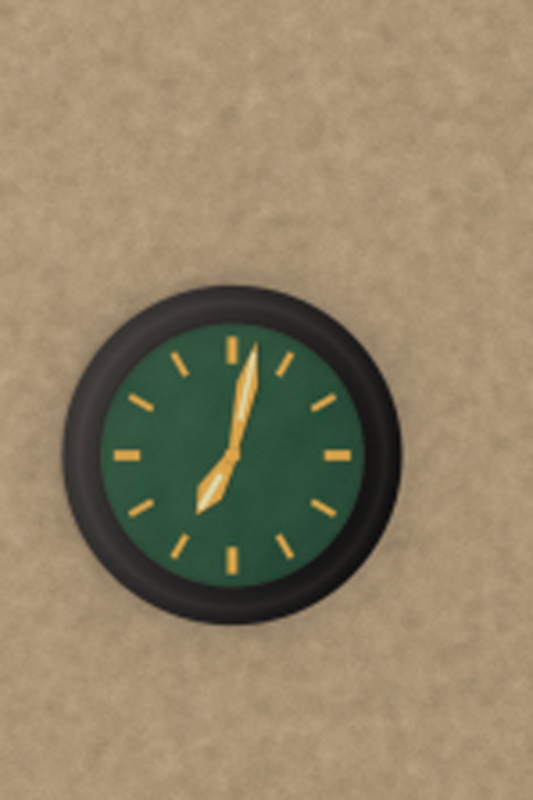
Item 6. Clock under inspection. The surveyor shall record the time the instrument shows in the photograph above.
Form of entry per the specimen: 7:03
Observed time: 7:02
